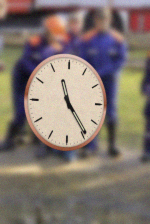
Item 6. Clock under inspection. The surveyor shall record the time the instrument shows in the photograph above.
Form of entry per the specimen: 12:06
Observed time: 11:24
